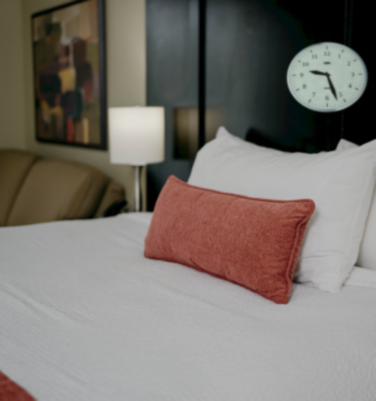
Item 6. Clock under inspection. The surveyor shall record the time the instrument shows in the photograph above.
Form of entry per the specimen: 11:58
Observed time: 9:27
